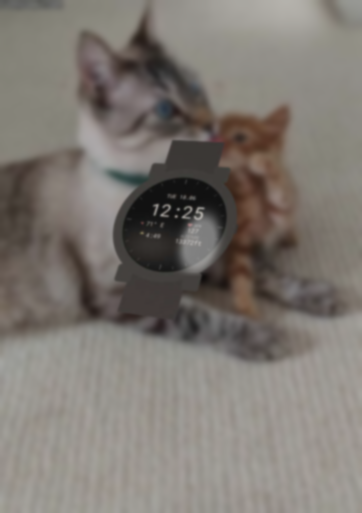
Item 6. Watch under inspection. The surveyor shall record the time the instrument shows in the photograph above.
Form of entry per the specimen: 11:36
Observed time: 12:25
